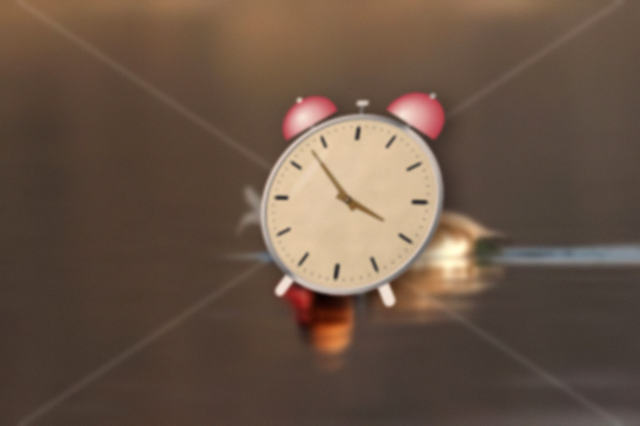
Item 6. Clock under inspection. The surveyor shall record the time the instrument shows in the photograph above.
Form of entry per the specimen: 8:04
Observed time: 3:53
